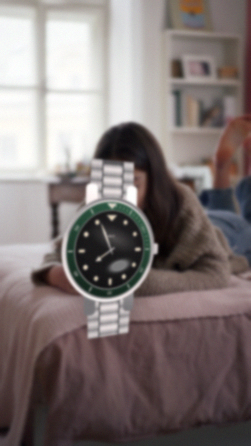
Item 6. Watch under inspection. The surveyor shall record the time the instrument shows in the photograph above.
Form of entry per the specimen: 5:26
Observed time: 7:56
